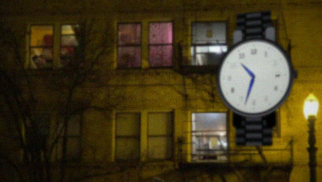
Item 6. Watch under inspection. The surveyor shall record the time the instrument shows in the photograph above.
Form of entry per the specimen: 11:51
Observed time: 10:33
